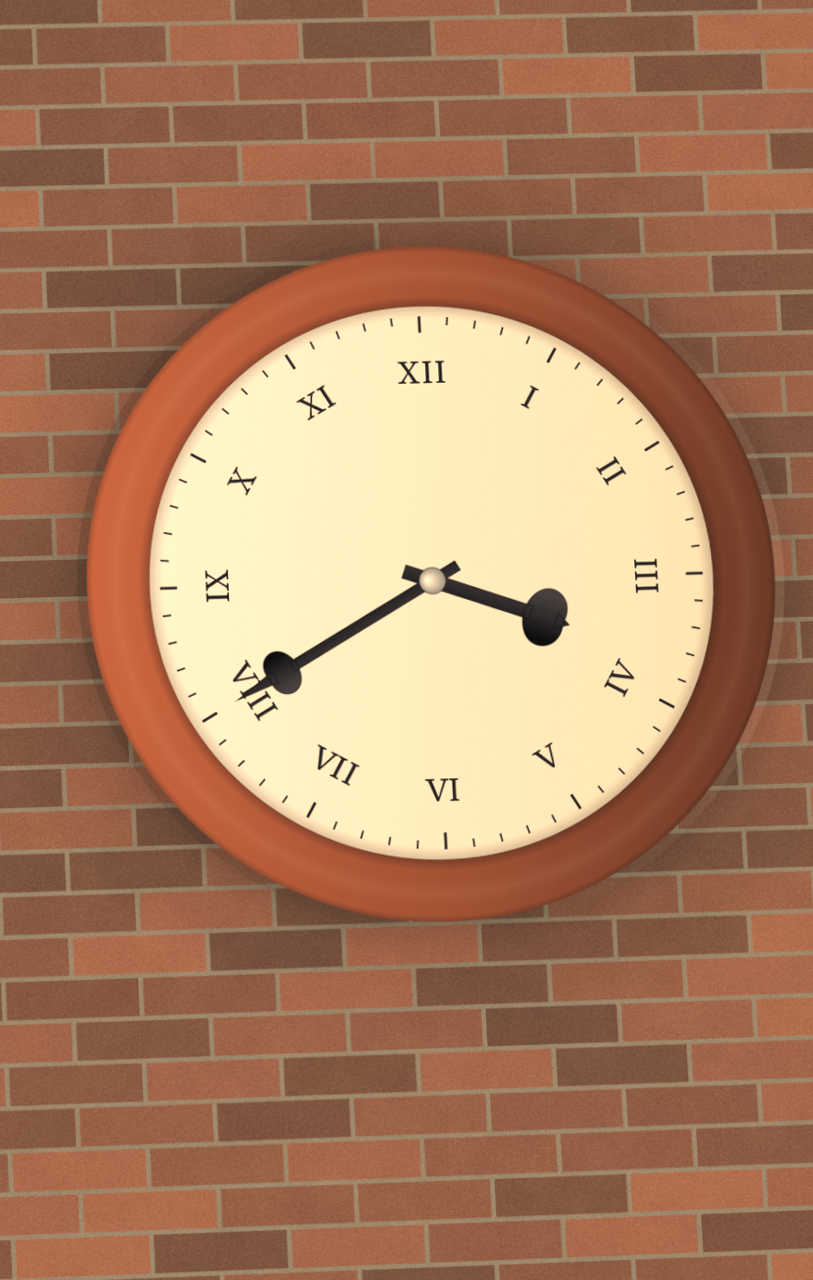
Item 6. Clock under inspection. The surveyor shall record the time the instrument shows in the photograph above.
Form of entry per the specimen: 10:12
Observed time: 3:40
